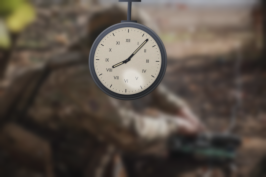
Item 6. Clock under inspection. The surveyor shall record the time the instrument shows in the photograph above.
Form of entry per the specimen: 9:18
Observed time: 8:07
